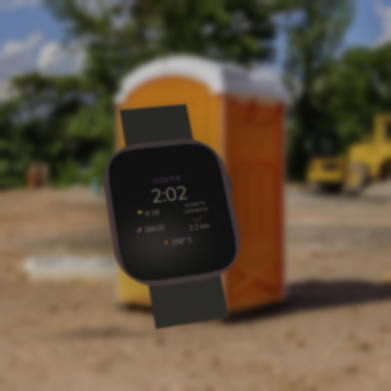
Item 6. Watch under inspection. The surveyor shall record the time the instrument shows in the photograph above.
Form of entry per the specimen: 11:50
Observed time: 2:02
